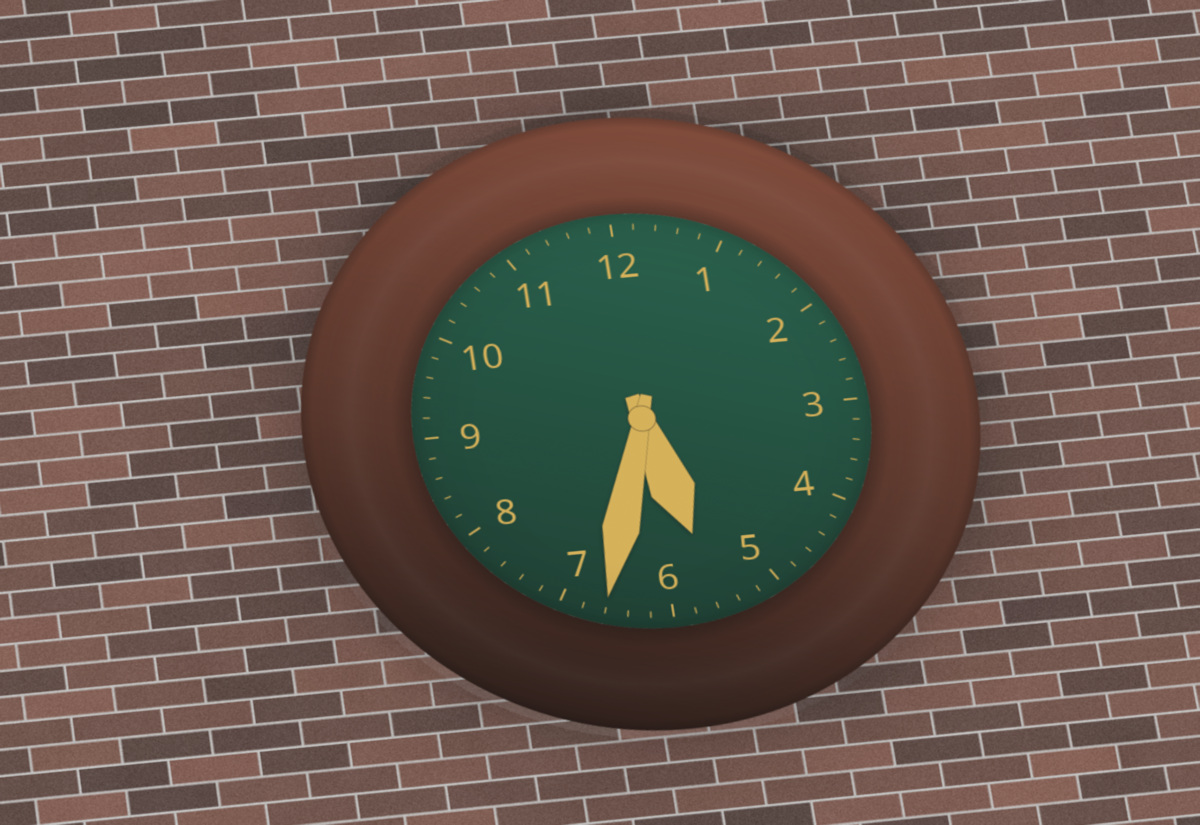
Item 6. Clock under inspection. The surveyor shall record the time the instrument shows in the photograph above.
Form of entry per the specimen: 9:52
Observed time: 5:33
